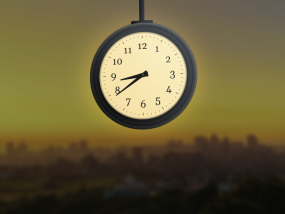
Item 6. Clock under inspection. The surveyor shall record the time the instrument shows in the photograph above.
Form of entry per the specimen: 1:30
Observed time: 8:39
